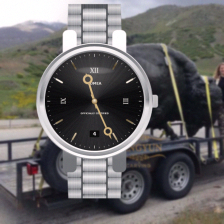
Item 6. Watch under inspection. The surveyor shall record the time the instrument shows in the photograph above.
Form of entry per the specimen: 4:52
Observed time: 11:26
